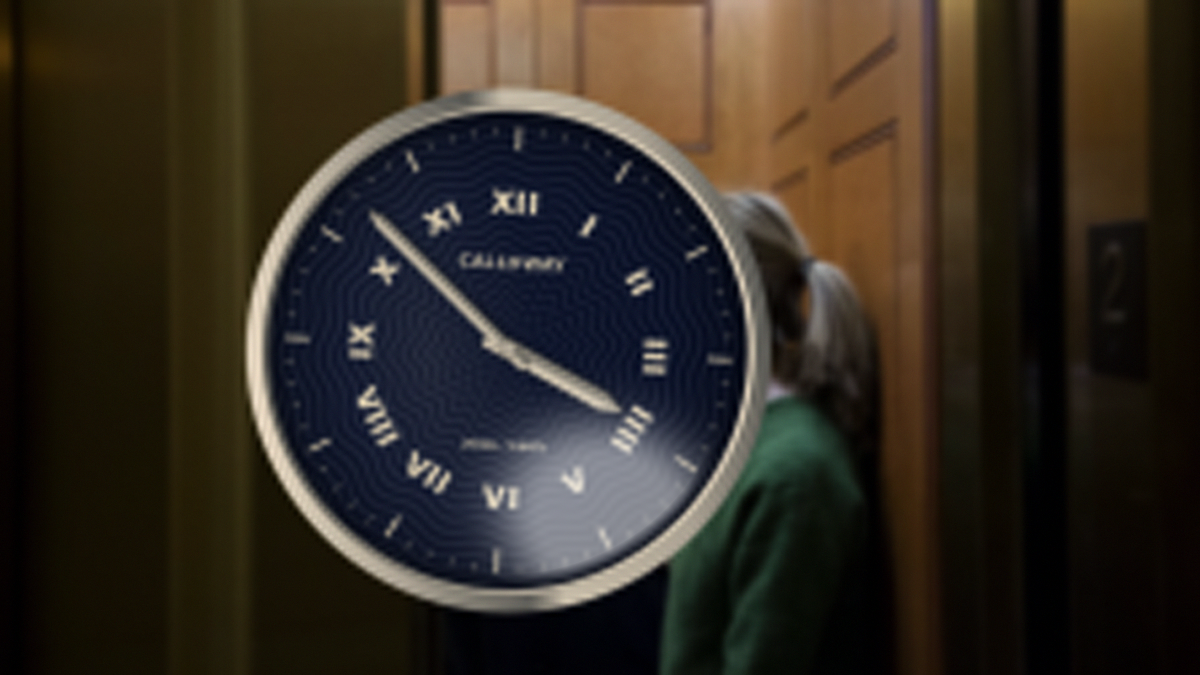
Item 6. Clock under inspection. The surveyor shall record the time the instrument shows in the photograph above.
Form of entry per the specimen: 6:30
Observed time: 3:52
